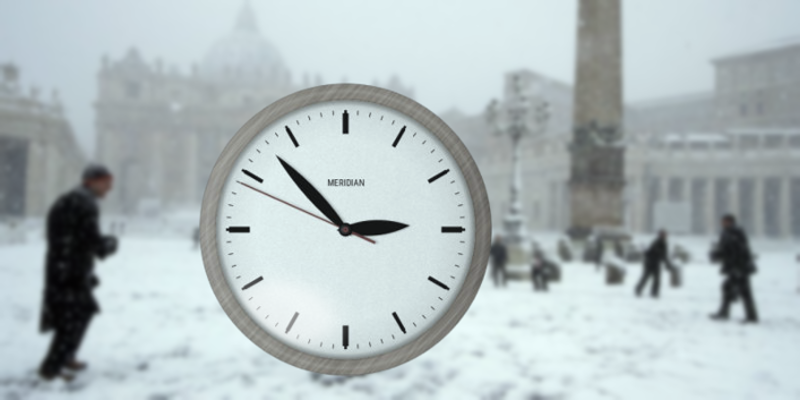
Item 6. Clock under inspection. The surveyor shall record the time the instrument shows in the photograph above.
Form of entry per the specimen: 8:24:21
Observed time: 2:52:49
